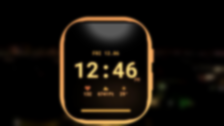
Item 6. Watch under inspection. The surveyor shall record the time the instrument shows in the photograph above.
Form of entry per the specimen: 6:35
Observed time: 12:46
